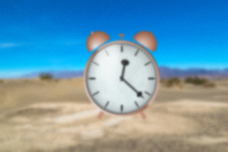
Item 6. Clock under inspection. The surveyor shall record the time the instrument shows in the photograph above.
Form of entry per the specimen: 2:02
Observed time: 12:22
